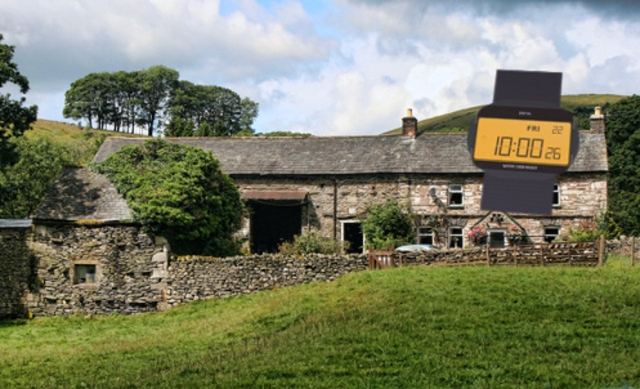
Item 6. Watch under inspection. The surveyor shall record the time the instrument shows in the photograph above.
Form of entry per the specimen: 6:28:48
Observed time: 10:00:26
